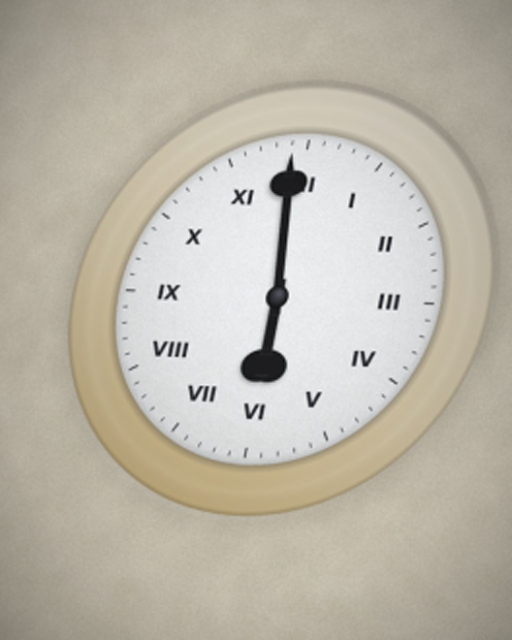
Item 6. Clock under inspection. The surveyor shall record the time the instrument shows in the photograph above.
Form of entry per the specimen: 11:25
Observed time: 5:59
